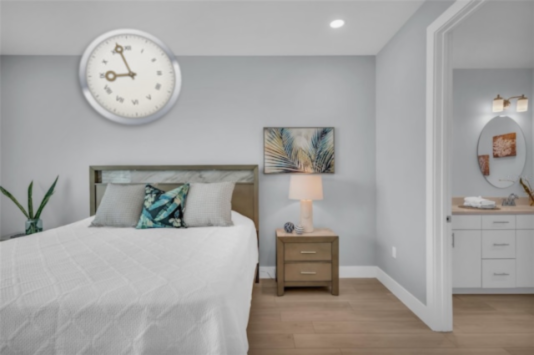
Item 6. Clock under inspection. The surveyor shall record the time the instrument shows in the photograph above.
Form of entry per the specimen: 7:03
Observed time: 8:57
